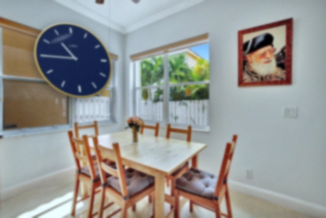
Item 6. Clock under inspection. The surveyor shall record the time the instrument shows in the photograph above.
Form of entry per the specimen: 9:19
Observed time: 10:45
